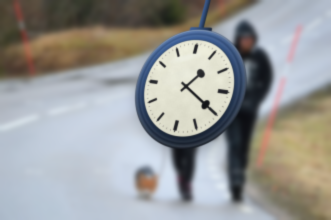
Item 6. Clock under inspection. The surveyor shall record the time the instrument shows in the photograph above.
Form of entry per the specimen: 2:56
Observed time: 1:20
